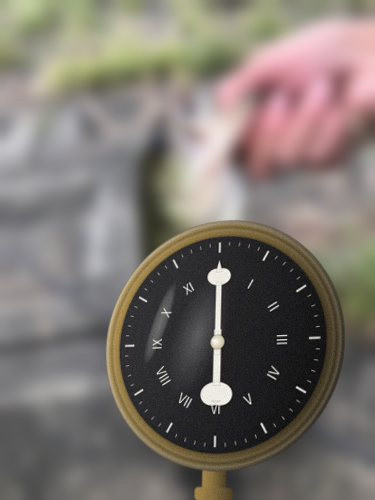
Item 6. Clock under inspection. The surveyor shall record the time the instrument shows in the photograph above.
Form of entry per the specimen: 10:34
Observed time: 6:00
